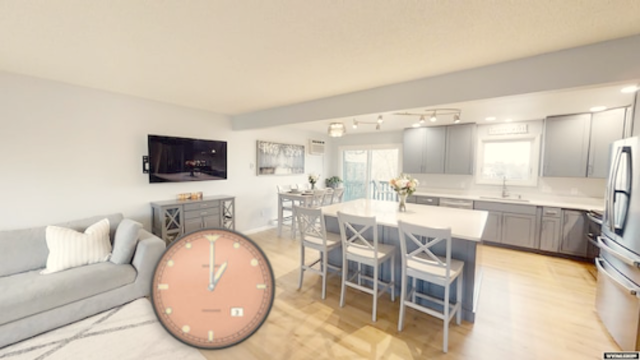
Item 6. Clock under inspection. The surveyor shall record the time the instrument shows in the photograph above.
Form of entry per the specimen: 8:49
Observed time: 1:00
